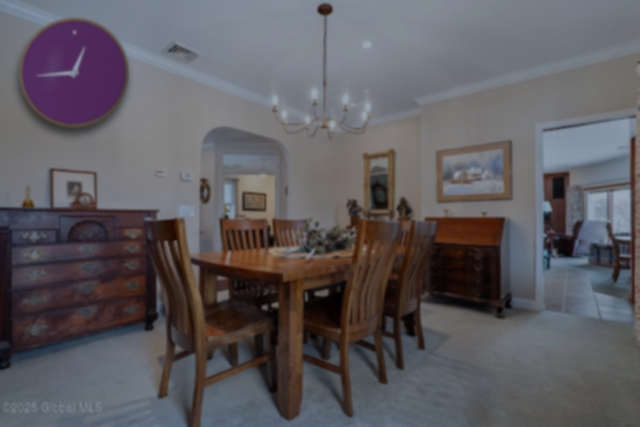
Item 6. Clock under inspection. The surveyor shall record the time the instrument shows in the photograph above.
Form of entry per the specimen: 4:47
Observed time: 12:44
